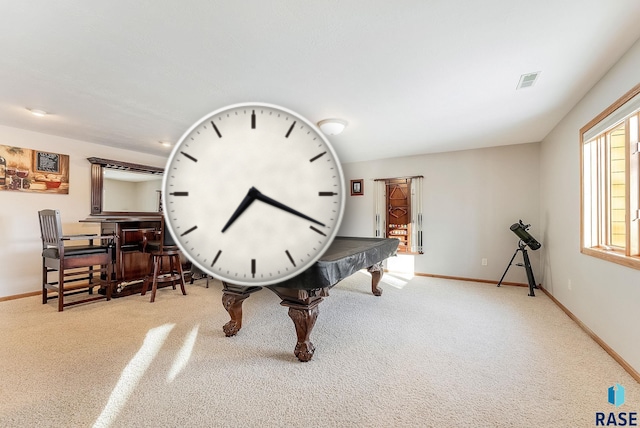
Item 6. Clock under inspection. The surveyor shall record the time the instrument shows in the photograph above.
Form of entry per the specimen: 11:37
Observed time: 7:19
